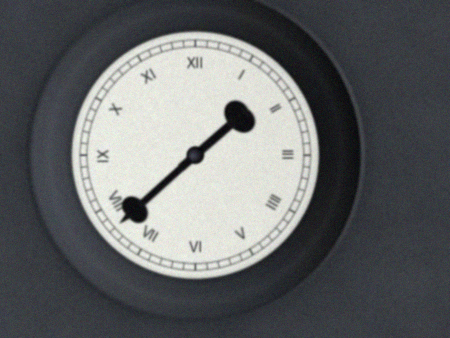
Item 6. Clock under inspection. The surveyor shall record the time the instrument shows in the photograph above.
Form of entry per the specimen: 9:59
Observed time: 1:38
